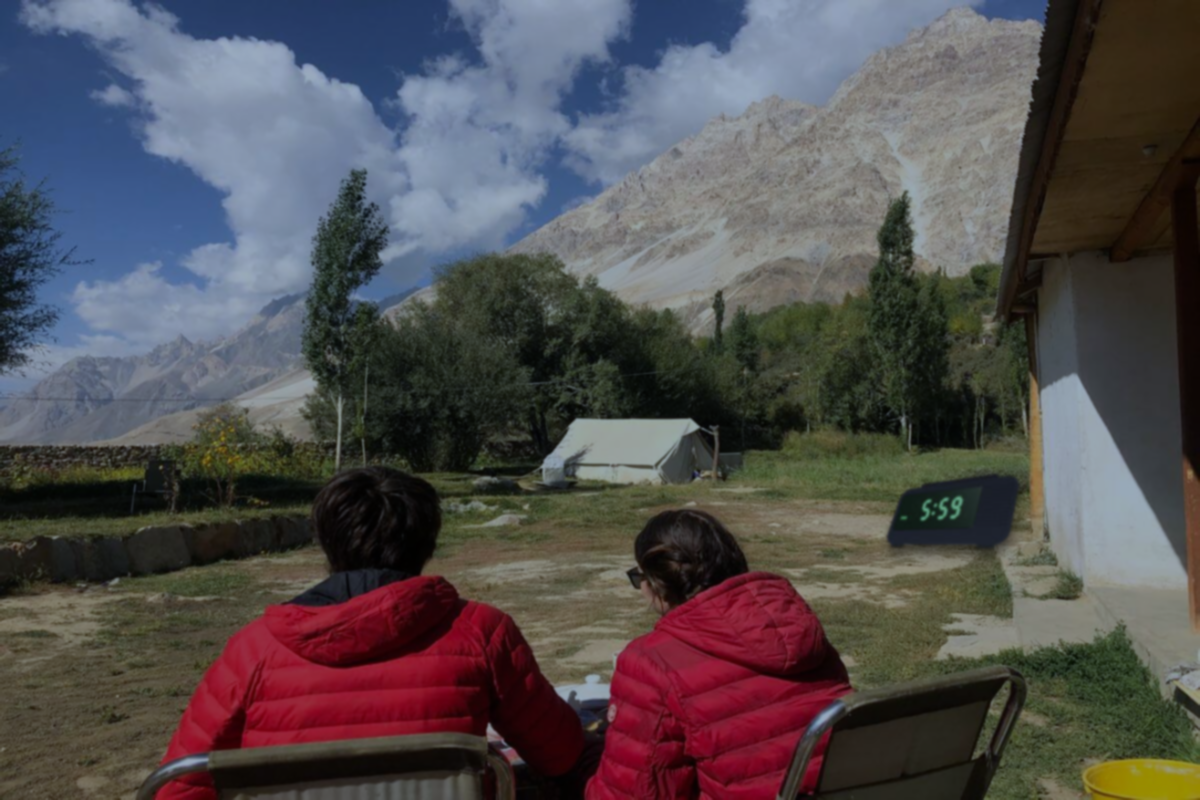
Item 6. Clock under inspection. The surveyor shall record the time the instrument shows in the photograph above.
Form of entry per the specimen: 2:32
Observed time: 5:59
